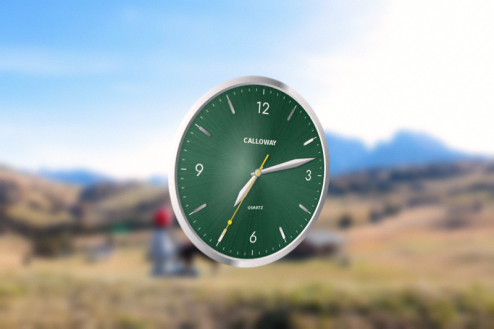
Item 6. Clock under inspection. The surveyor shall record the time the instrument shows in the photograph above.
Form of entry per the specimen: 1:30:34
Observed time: 7:12:35
